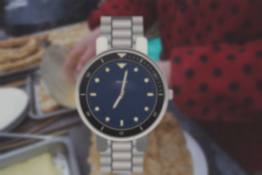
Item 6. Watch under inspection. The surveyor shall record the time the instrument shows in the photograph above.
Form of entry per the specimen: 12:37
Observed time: 7:02
